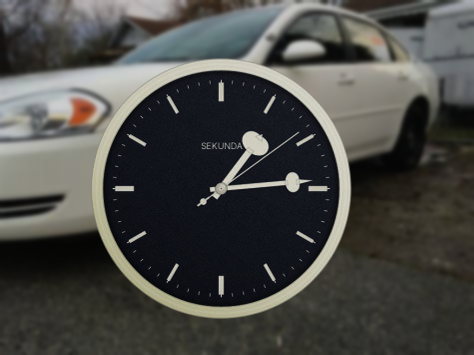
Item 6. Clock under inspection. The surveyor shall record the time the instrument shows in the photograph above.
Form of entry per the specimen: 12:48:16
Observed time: 1:14:09
